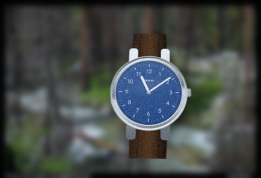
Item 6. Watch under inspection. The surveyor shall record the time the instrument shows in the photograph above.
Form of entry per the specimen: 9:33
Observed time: 11:09
